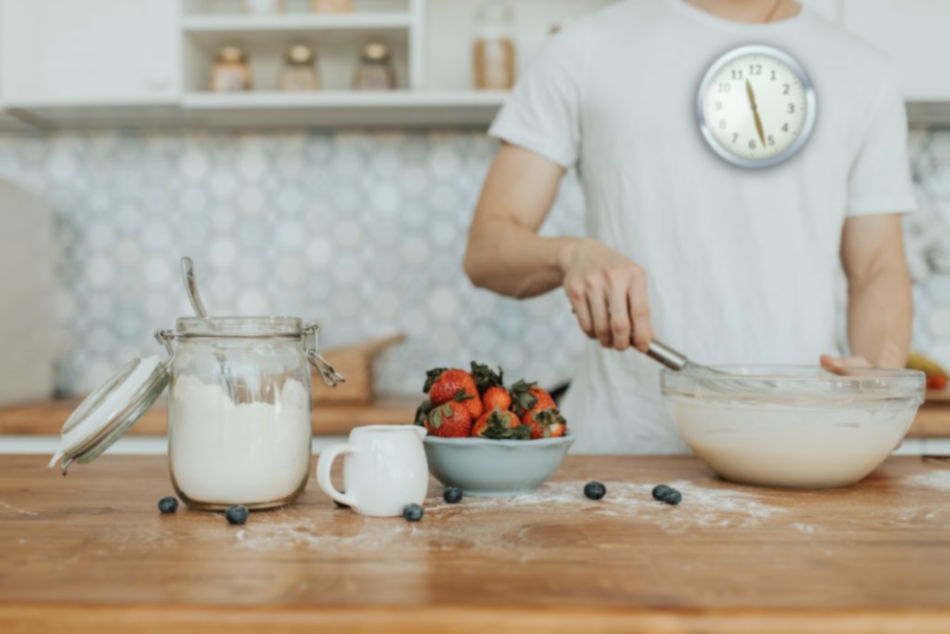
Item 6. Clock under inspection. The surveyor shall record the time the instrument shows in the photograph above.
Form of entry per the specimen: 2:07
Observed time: 11:27
